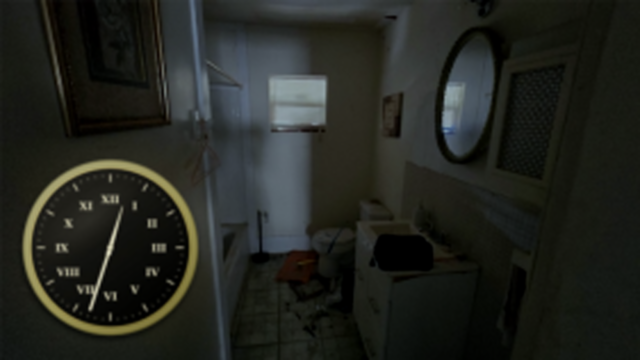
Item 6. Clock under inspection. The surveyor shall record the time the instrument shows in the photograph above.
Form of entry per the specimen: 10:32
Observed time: 12:33
